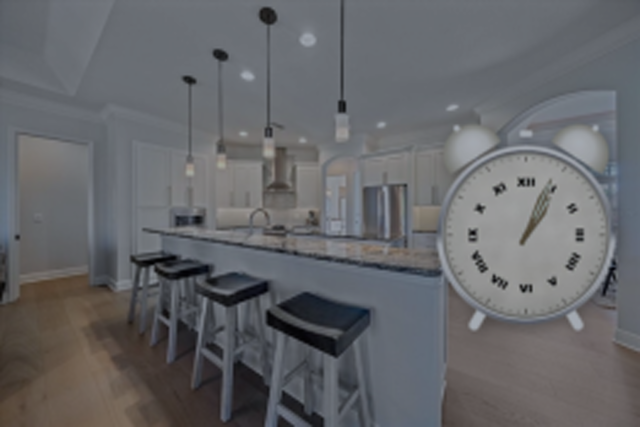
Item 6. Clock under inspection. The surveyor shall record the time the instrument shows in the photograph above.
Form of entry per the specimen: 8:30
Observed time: 1:04
